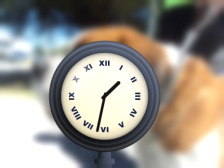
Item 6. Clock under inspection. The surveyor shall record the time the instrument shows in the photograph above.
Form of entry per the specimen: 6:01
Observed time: 1:32
